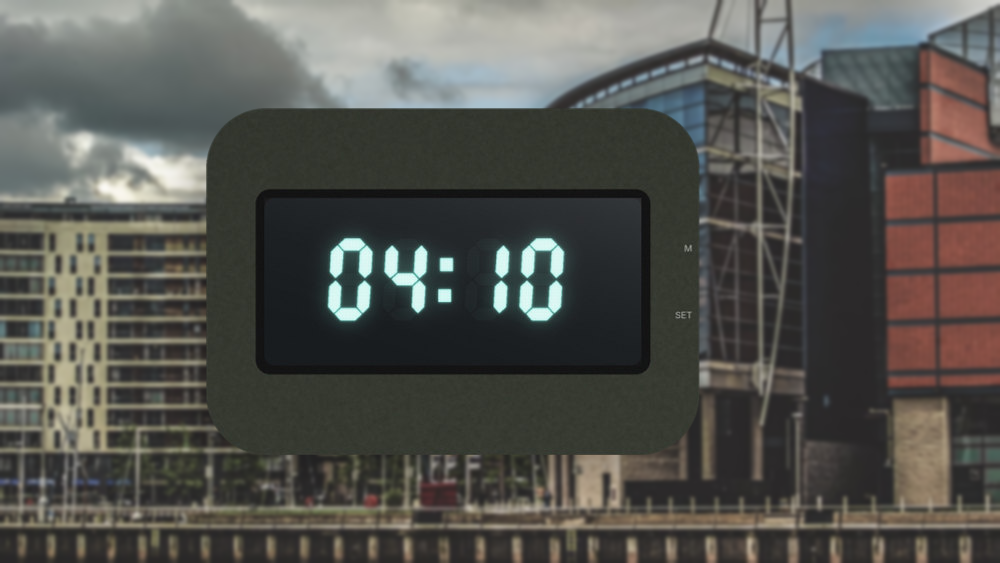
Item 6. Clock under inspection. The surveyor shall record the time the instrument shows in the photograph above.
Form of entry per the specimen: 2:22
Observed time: 4:10
